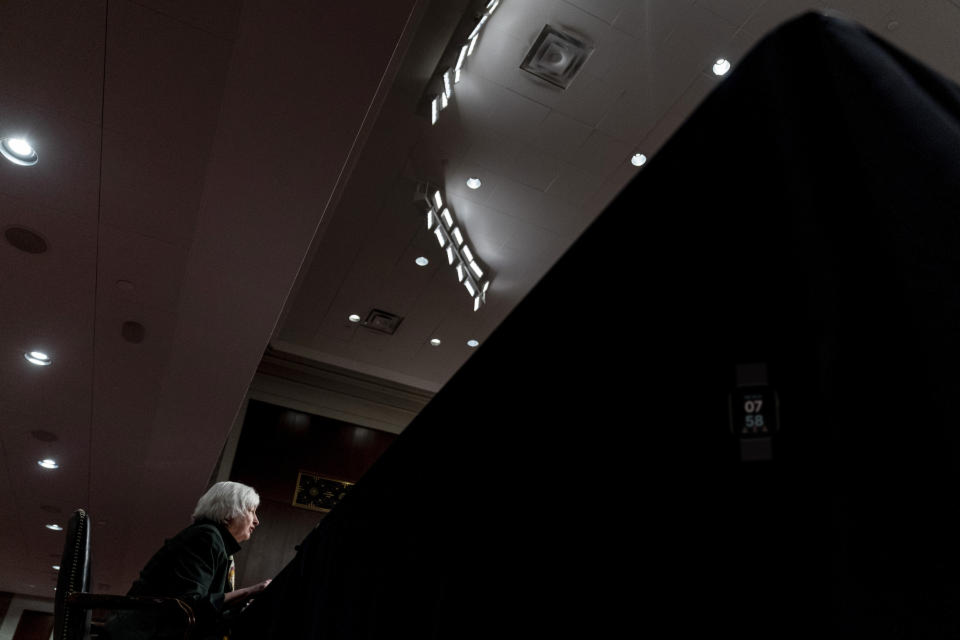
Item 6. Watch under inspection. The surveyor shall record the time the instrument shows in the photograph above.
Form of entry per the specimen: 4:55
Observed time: 7:58
